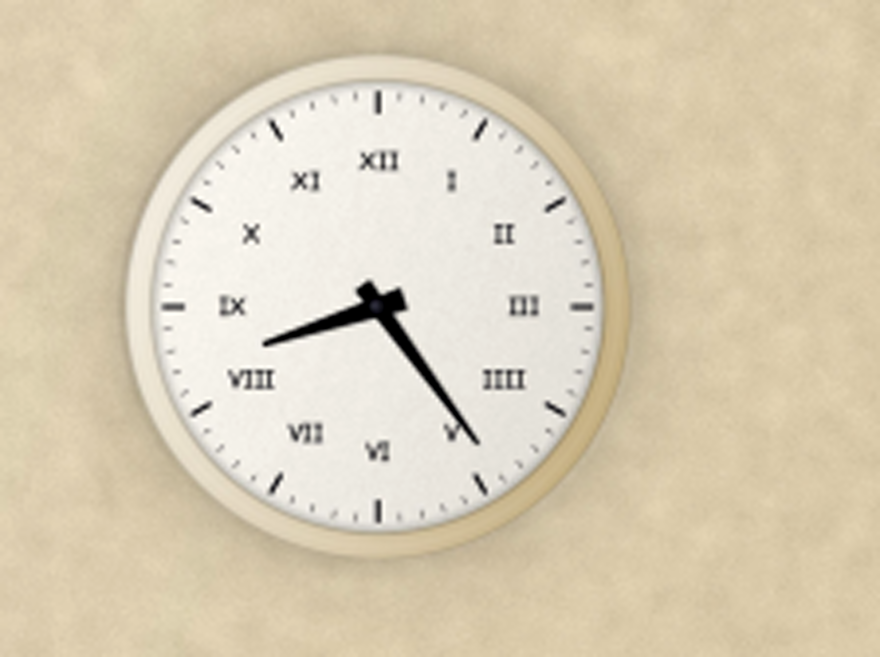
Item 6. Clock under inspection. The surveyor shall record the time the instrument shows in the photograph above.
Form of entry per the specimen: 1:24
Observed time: 8:24
